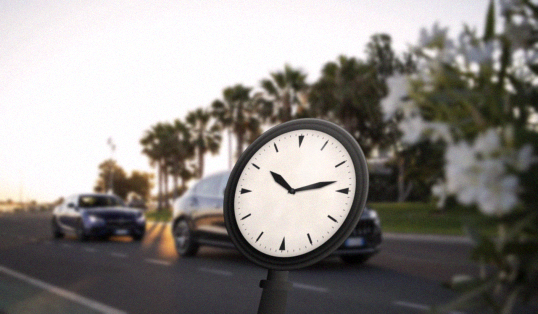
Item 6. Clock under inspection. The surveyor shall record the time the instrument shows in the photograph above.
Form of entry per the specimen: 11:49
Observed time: 10:13
